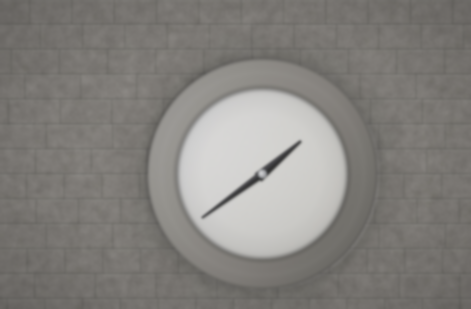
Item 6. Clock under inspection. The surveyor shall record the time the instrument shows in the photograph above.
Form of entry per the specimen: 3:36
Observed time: 1:39
